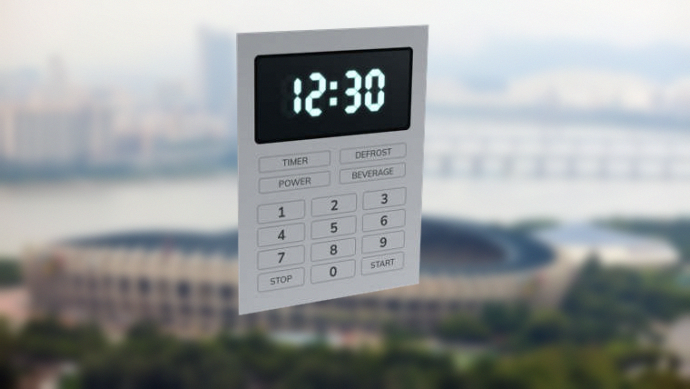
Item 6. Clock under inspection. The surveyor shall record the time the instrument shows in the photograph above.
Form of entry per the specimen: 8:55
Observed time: 12:30
